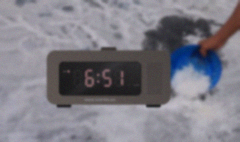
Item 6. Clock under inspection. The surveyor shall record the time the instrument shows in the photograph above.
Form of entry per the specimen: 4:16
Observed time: 6:51
